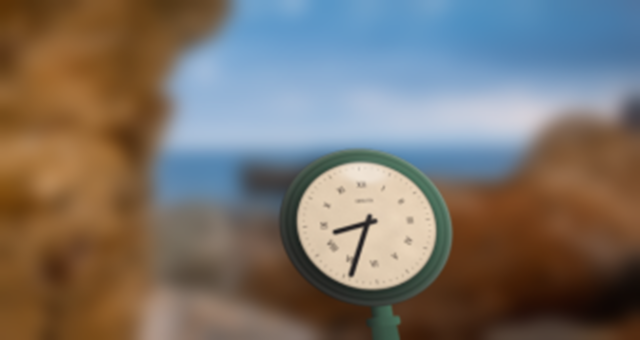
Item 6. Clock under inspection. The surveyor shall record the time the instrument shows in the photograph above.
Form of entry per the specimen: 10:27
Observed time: 8:34
